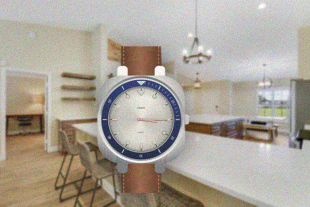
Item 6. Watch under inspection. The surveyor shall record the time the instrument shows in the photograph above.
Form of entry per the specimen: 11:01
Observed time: 3:15
